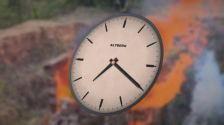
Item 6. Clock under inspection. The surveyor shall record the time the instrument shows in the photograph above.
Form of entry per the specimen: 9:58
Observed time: 7:20
